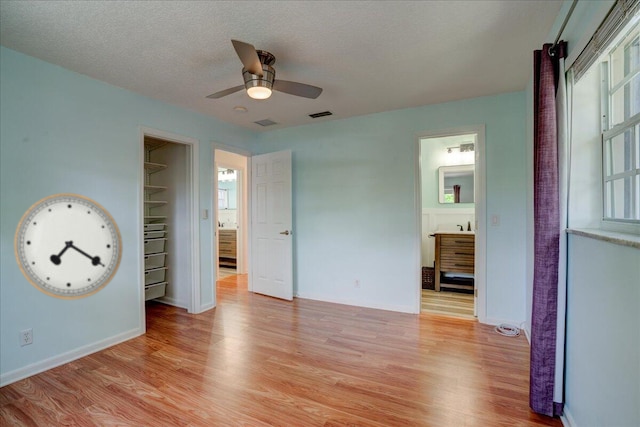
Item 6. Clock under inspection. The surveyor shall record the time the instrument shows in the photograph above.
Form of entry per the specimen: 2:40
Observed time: 7:20
